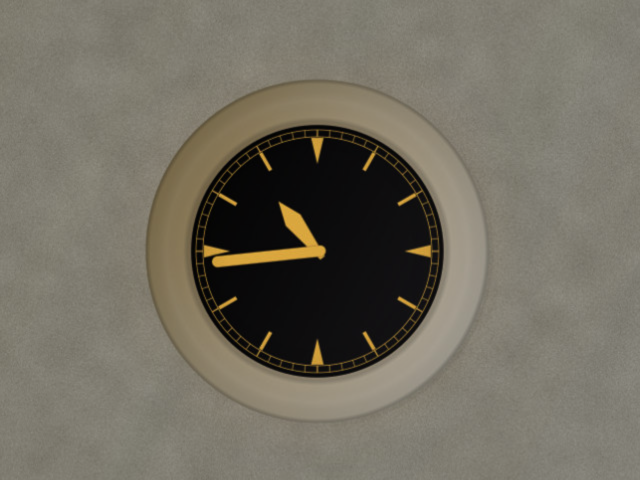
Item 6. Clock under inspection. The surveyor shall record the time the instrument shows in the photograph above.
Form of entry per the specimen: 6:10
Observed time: 10:44
